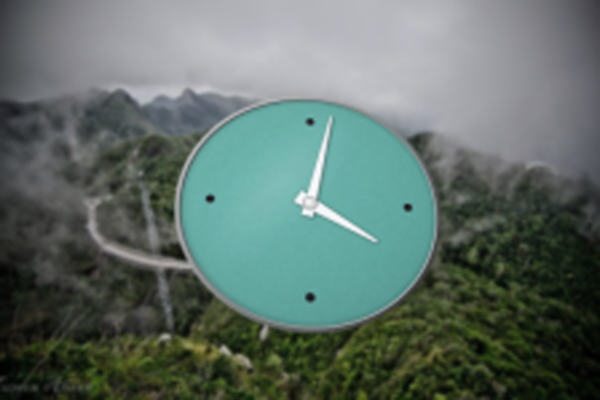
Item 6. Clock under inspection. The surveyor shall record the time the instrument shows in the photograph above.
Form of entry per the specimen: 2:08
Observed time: 4:02
